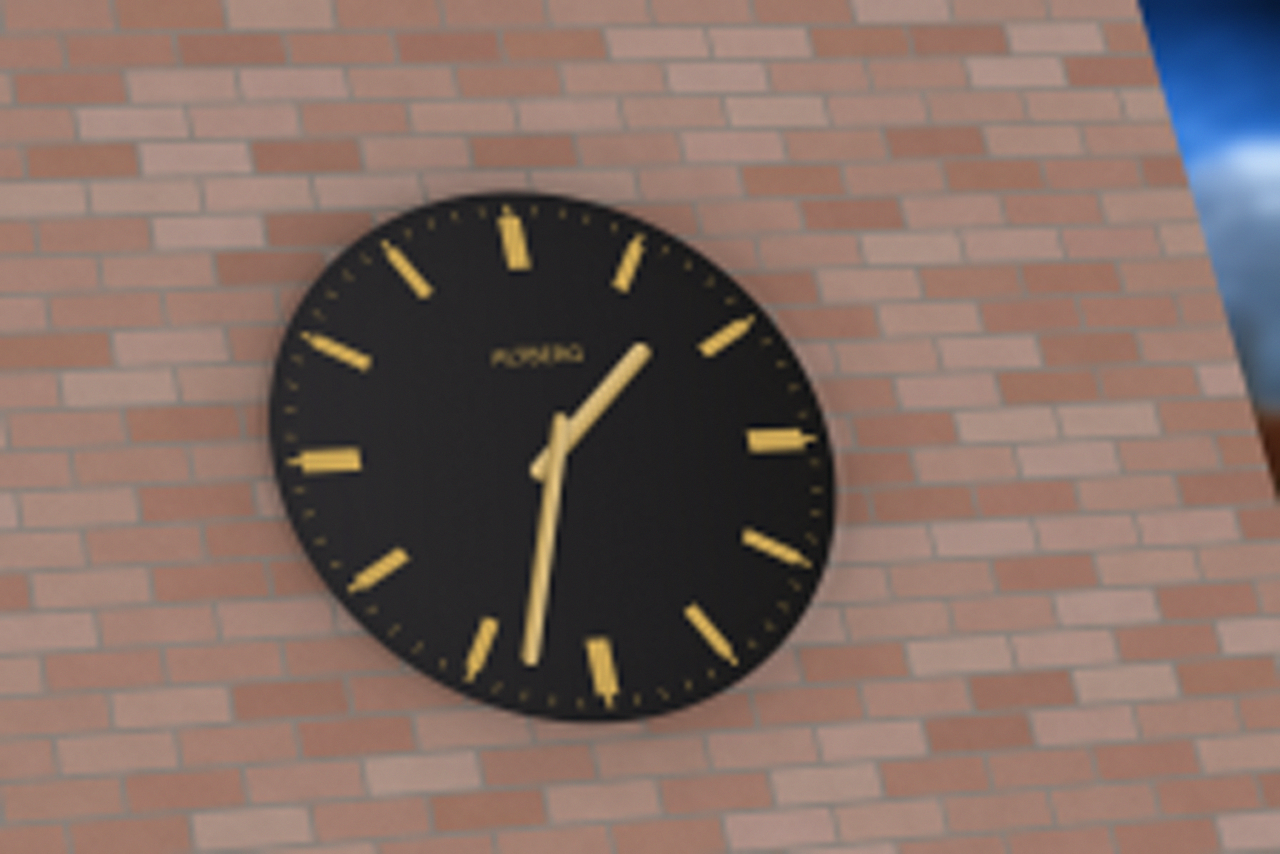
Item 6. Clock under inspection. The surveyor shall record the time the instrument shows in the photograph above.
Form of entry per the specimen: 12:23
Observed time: 1:33
